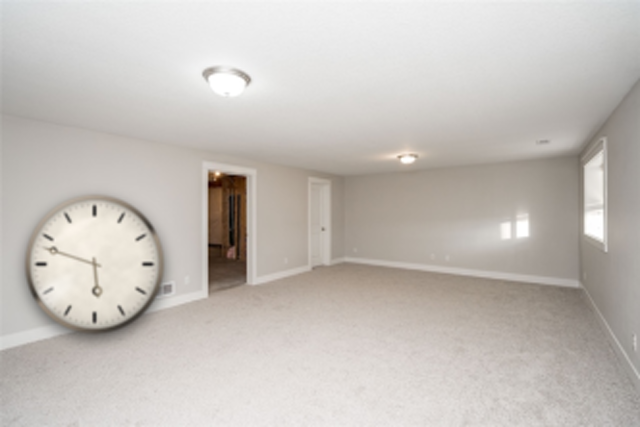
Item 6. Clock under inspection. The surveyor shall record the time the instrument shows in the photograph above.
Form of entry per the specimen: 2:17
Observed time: 5:48
